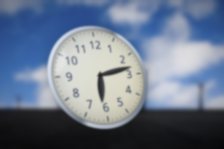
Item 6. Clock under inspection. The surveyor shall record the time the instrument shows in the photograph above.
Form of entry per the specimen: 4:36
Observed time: 6:13
